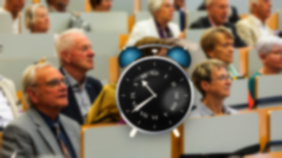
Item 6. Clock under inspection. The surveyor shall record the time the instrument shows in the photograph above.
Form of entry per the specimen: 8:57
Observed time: 10:39
